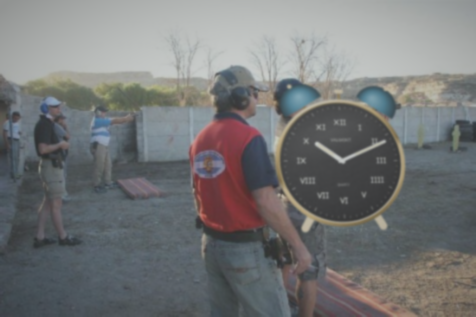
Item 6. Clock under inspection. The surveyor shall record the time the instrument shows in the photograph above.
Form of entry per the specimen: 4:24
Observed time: 10:11
